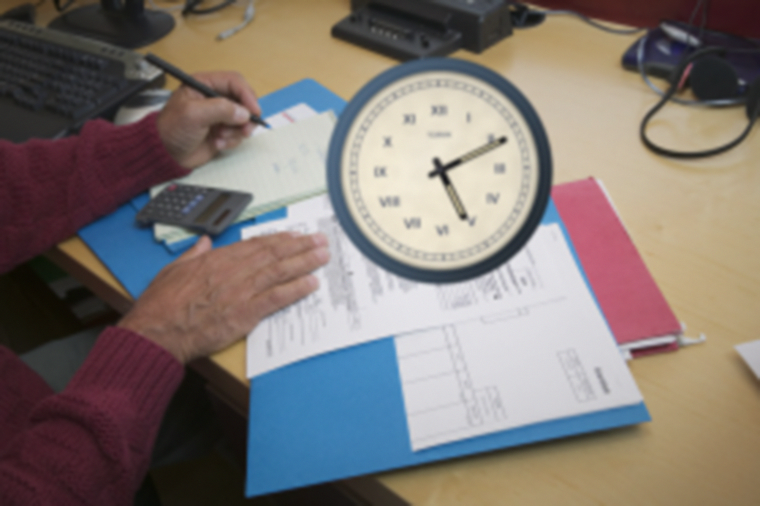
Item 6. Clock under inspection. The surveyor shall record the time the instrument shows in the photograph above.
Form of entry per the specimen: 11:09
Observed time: 5:11
